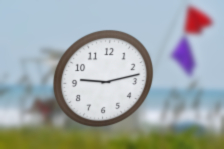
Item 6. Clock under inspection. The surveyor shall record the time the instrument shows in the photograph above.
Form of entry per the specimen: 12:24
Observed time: 9:13
